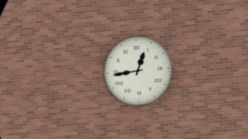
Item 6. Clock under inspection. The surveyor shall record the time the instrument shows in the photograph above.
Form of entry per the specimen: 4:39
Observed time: 12:44
